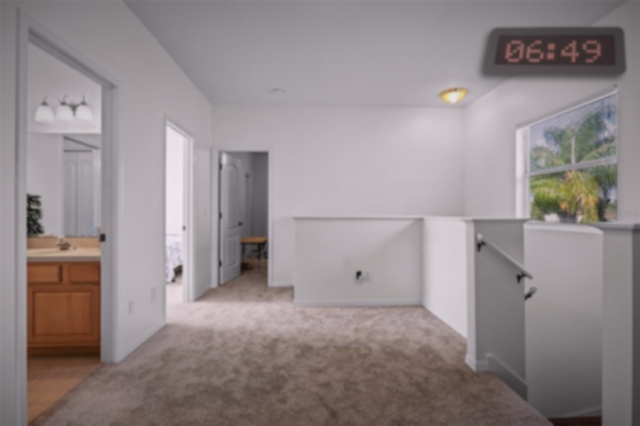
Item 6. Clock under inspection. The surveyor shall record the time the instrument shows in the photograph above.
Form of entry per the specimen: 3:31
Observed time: 6:49
